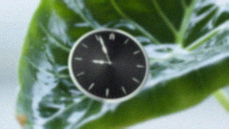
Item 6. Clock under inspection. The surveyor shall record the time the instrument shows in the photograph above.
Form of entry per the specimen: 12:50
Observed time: 8:56
